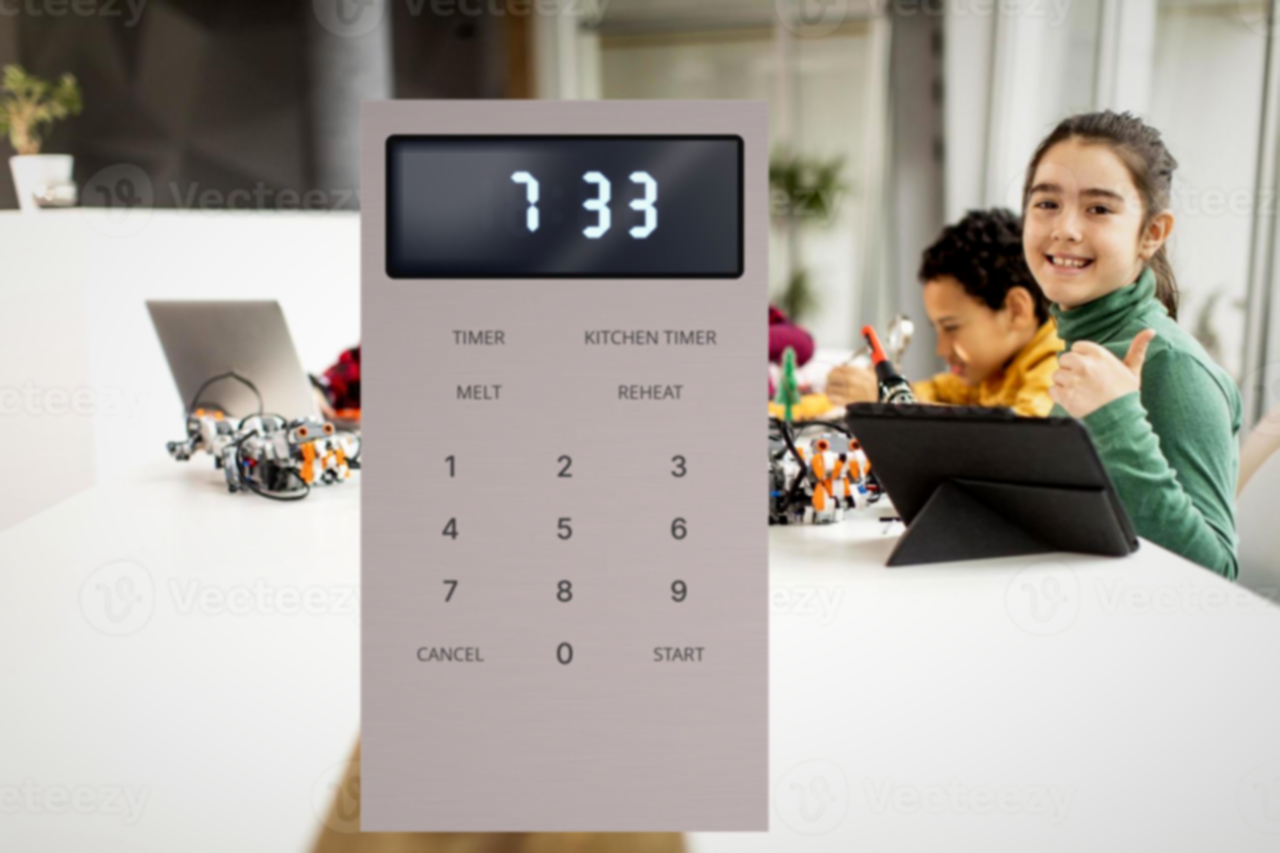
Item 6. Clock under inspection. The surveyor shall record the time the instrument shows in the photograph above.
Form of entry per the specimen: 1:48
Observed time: 7:33
